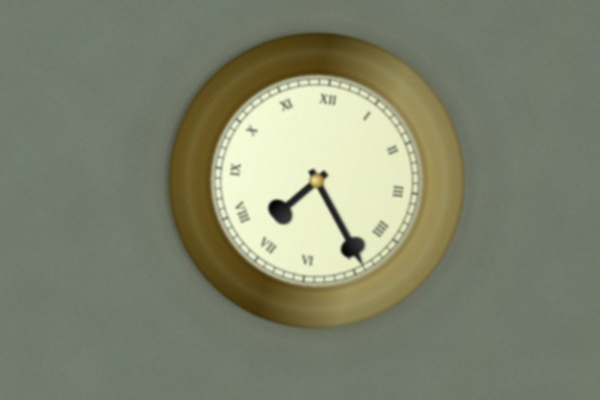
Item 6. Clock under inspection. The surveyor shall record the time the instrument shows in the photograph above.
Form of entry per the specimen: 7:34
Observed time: 7:24
